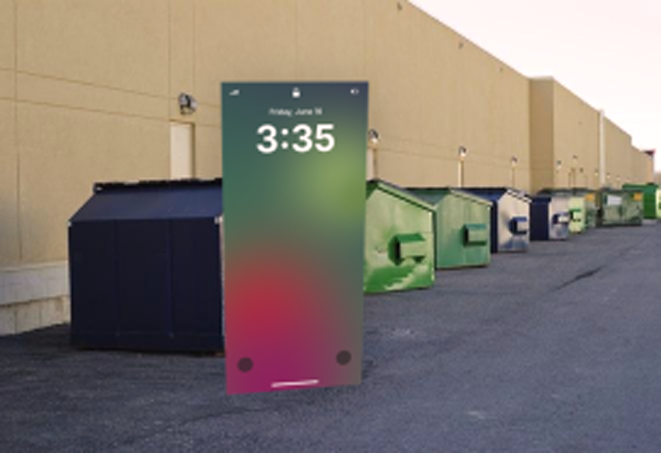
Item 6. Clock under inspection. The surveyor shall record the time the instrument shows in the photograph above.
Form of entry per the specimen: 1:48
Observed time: 3:35
